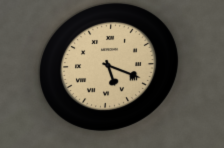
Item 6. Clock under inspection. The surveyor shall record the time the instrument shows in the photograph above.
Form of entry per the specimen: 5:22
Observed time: 5:19
